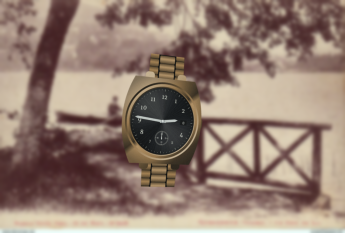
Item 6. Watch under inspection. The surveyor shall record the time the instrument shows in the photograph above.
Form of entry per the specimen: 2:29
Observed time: 2:46
